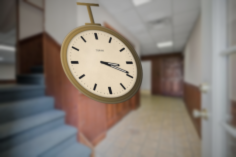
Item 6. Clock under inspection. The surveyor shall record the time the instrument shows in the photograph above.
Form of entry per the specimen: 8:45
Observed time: 3:19
